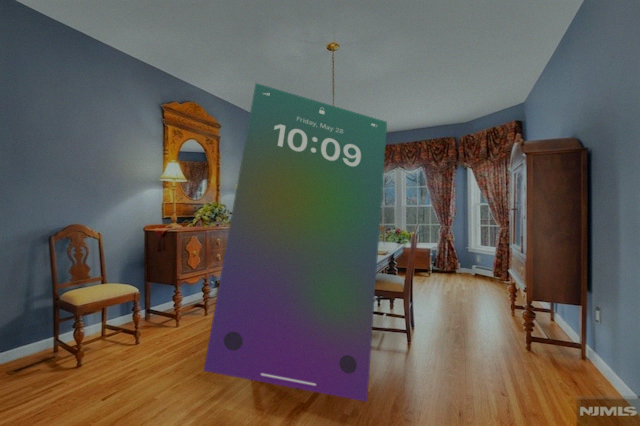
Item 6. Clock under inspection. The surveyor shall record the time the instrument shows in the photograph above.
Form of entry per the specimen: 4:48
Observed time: 10:09
